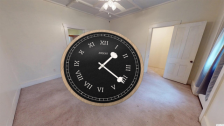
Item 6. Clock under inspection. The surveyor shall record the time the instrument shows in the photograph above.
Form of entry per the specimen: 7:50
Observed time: 1:21
